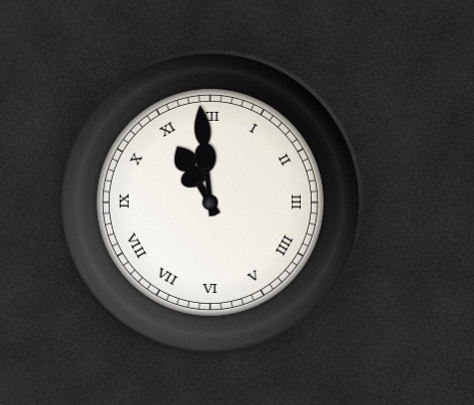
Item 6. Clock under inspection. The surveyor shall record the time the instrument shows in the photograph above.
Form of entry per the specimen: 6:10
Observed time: 10:59
